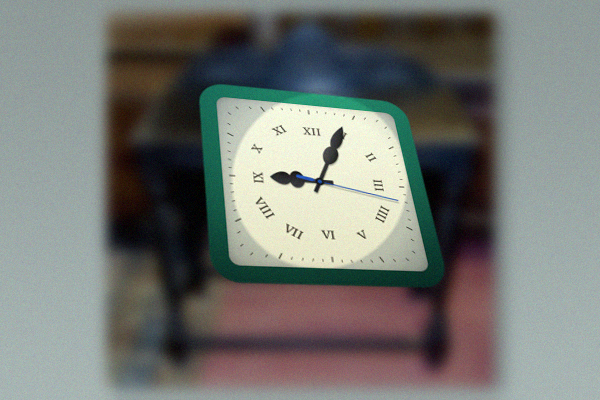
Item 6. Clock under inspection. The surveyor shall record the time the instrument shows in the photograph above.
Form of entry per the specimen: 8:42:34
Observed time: 9:04:17
